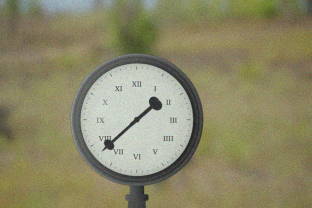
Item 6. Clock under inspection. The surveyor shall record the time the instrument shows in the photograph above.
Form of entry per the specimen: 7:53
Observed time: 1:38
